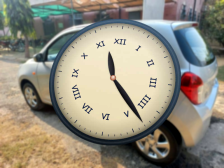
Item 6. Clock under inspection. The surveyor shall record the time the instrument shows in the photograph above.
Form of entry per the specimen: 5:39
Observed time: 11:23
